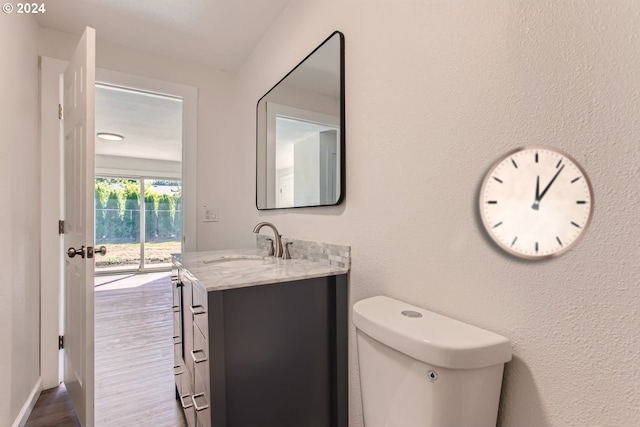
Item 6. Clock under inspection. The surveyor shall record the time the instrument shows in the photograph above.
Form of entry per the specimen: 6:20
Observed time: 12:06
